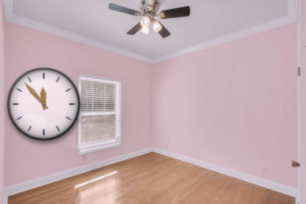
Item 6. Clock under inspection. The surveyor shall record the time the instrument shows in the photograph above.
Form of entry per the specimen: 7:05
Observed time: 11:53
